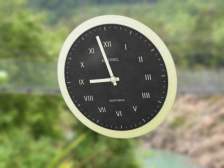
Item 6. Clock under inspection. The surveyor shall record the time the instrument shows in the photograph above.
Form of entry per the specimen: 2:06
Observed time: 8:58
